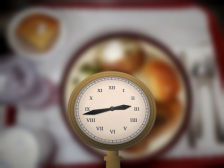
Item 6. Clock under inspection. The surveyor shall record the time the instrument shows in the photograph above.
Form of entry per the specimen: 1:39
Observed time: 2:43
